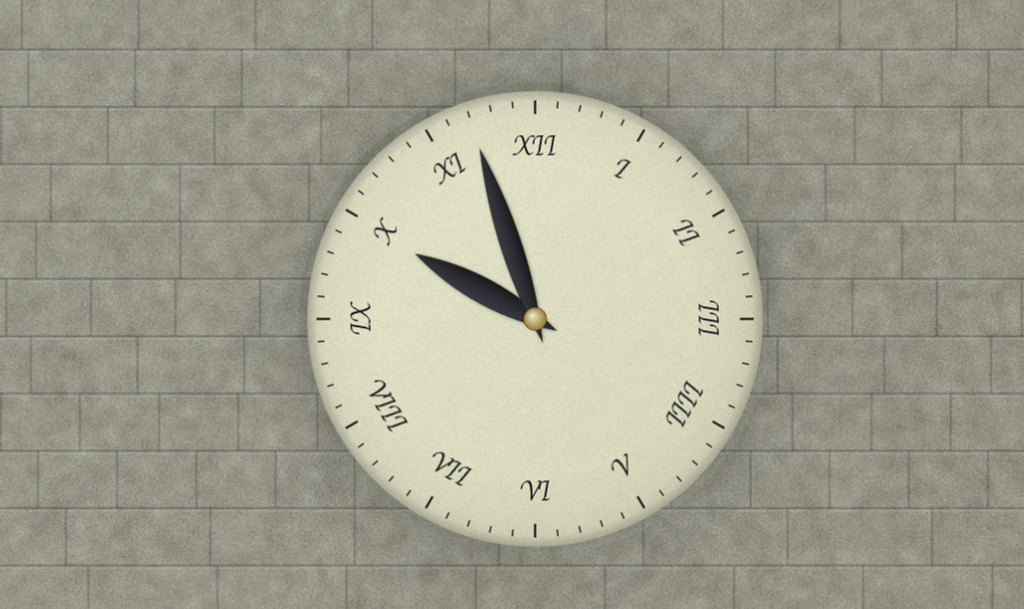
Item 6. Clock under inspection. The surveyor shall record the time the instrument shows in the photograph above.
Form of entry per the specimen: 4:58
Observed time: 9:57
